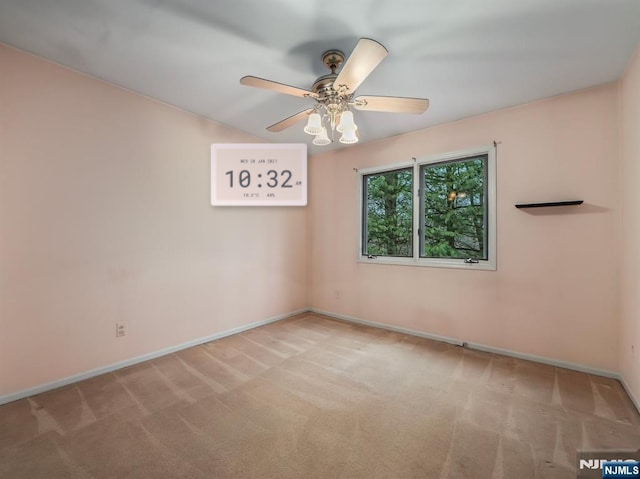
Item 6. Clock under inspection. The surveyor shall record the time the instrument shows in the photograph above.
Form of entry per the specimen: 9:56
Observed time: 10:32
